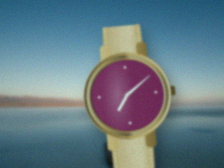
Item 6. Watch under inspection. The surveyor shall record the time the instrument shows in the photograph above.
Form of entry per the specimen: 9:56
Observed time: 7:09
